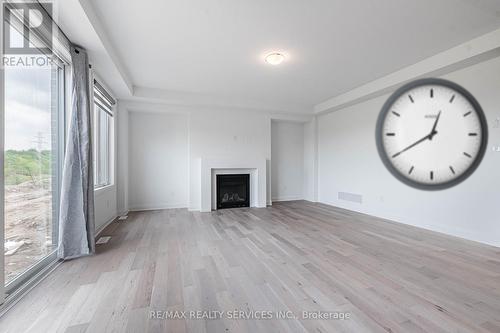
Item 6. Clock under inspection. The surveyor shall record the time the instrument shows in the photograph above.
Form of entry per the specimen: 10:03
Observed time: 12:40
